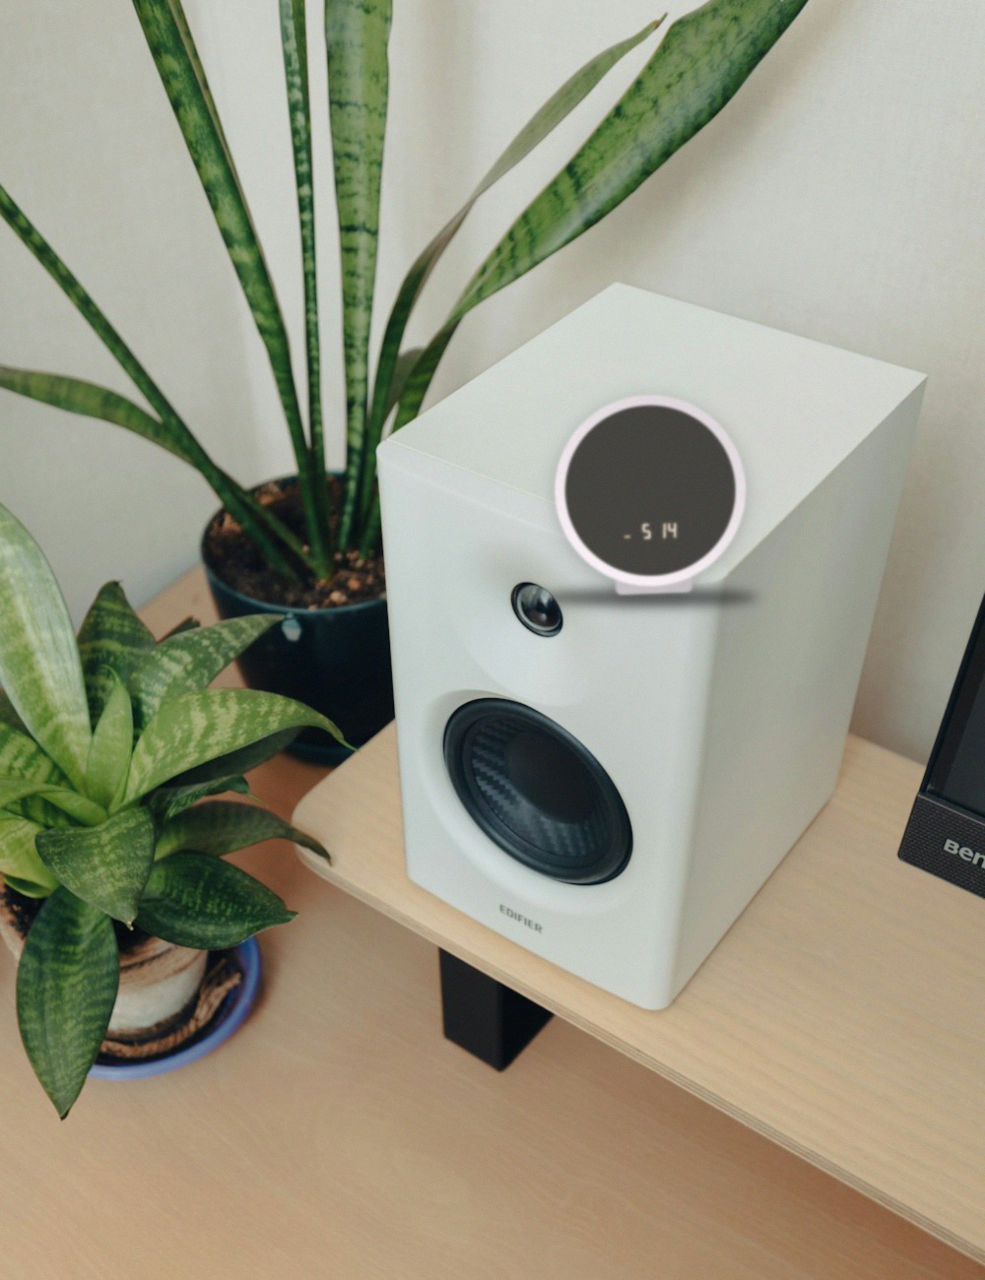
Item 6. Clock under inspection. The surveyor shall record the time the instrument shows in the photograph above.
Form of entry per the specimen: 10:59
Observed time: 5:14
